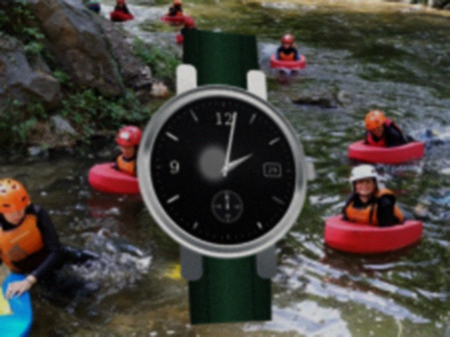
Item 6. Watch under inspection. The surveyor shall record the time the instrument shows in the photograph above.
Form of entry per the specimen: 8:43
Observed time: 2:02
